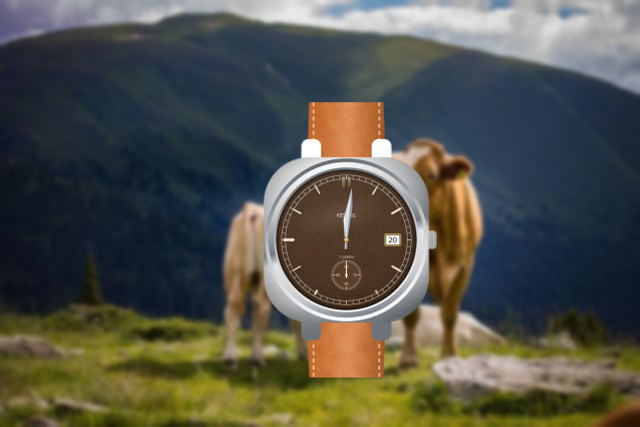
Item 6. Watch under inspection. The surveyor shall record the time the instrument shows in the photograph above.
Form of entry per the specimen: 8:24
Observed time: 12:01
